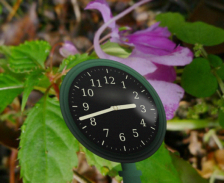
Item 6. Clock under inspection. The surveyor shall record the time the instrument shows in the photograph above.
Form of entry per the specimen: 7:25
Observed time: 2:42
